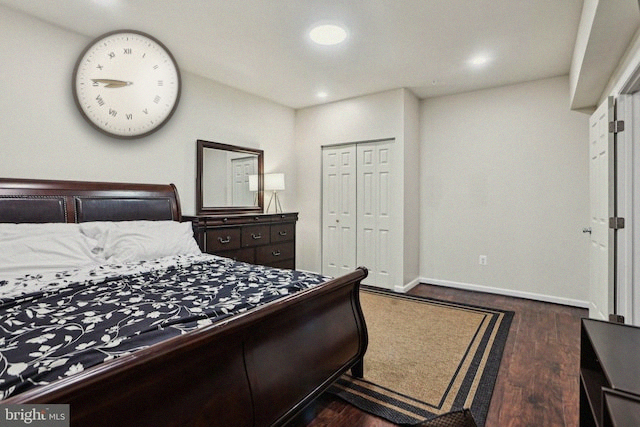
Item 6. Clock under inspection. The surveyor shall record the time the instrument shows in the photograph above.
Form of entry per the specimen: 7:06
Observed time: 8:46
